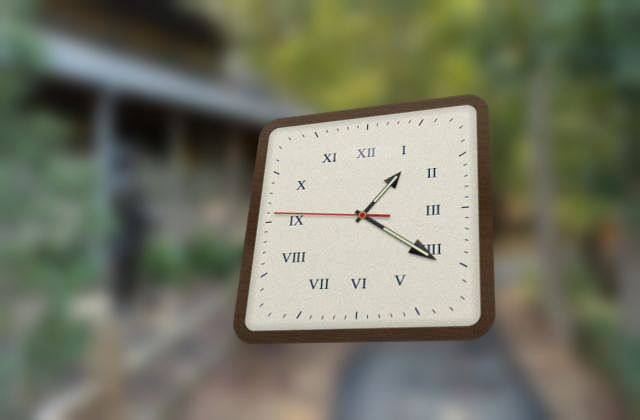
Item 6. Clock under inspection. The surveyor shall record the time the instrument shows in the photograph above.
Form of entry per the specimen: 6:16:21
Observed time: 1:20:46
